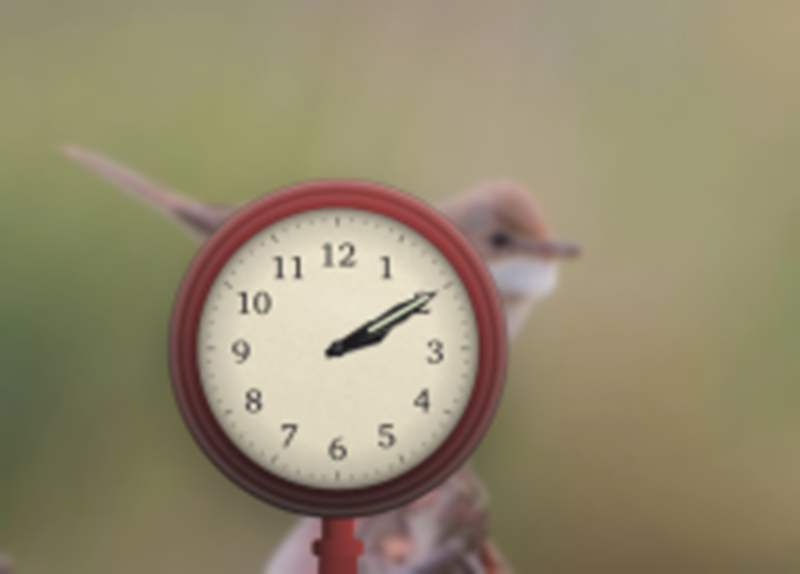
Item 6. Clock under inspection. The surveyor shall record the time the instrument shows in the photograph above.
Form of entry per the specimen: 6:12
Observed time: 2:10
